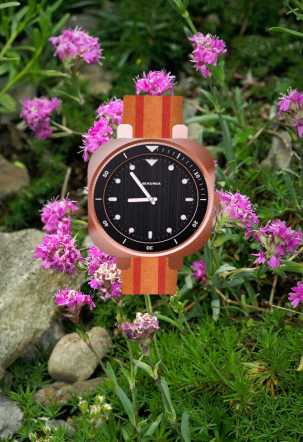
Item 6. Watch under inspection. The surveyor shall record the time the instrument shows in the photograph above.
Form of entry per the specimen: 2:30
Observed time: 8:54
